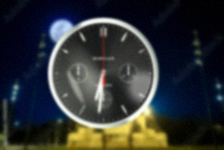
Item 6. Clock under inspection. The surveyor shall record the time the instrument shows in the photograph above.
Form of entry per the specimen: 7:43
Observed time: 6:31
